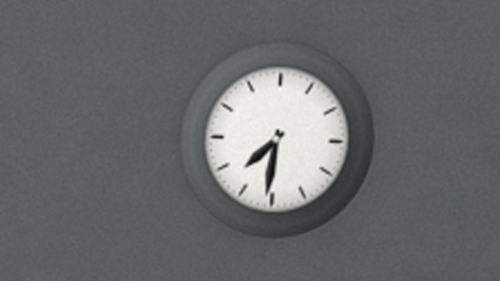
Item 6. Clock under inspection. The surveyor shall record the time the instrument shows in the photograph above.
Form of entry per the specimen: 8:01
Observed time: 7:31
